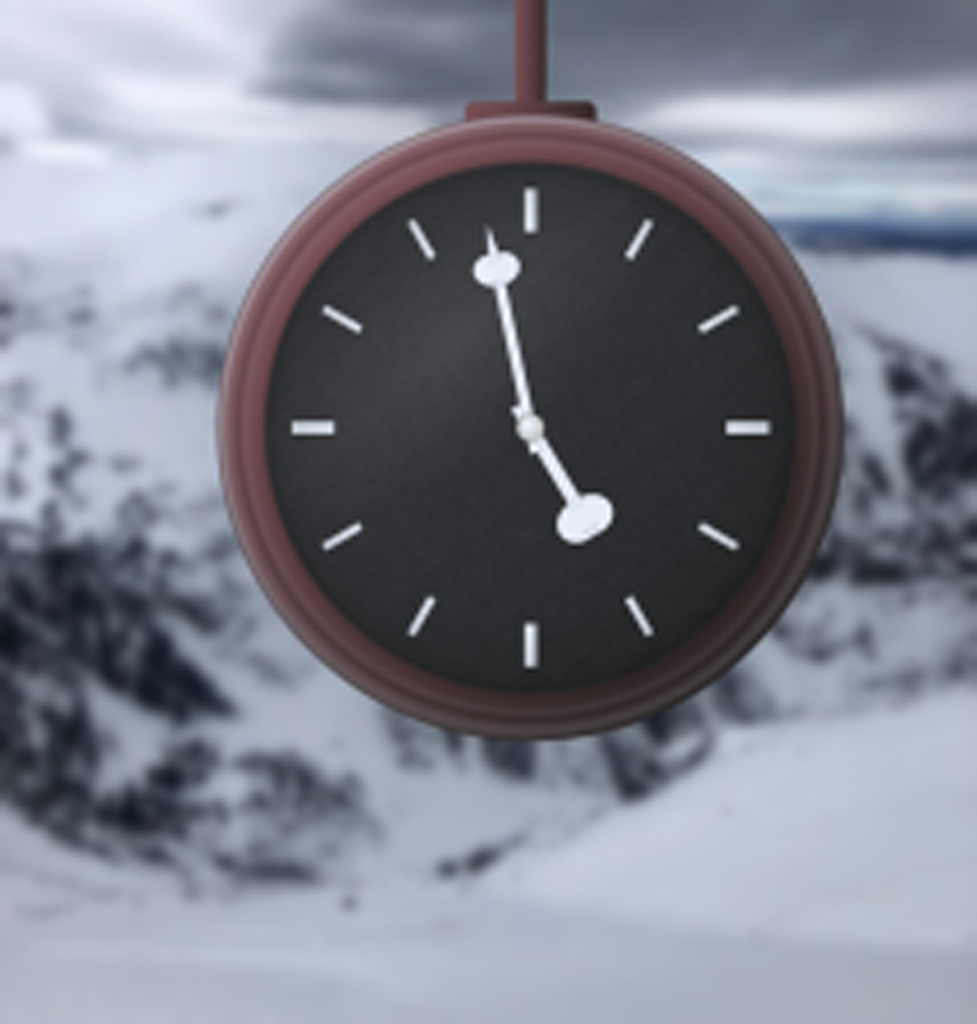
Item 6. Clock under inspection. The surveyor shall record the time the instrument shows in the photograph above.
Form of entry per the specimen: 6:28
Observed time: 4:58
